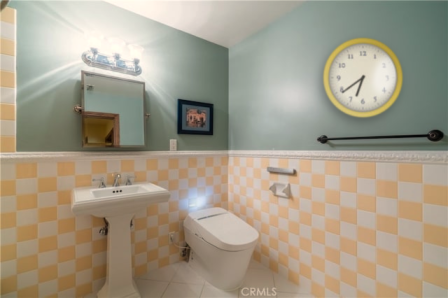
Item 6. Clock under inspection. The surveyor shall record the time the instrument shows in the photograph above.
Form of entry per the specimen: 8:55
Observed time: 6:39
